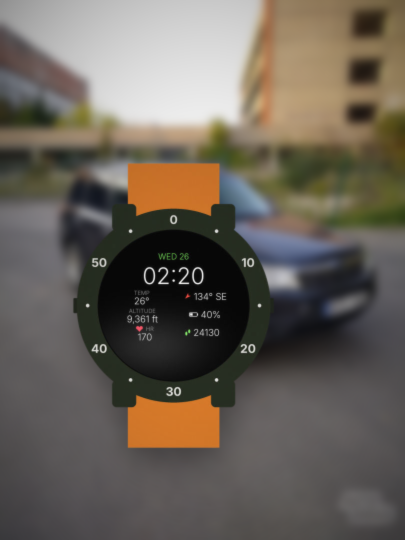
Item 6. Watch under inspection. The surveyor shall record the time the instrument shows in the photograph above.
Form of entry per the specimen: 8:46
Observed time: 2:20
